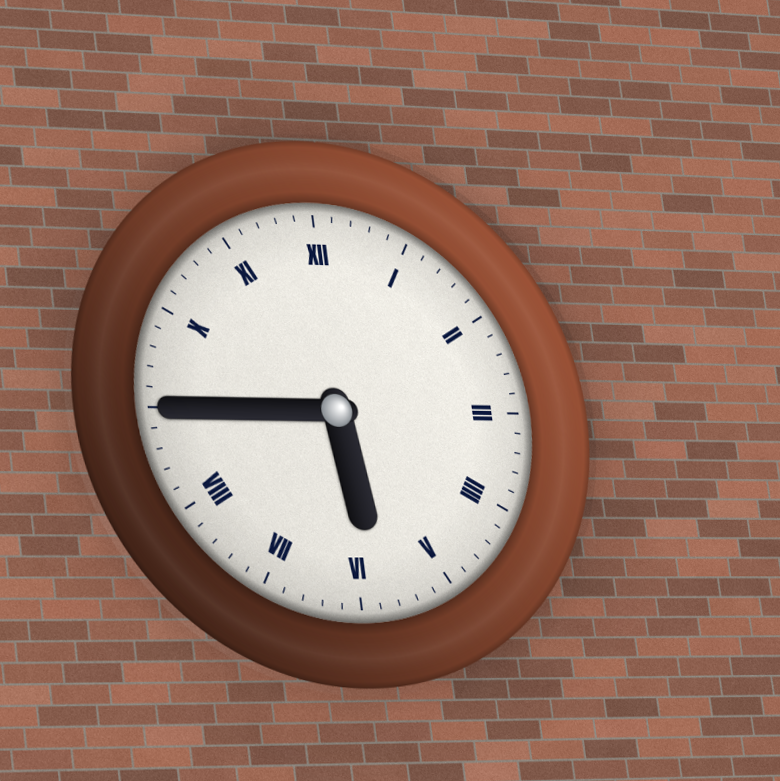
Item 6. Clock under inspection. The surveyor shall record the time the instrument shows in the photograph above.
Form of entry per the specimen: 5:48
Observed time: 5:45
